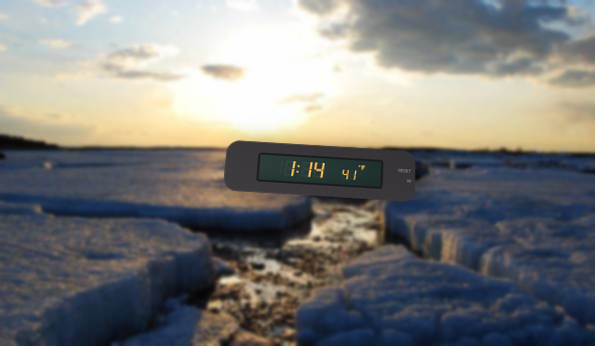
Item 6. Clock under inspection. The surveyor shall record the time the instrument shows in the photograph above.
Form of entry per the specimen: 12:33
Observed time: 1:14
